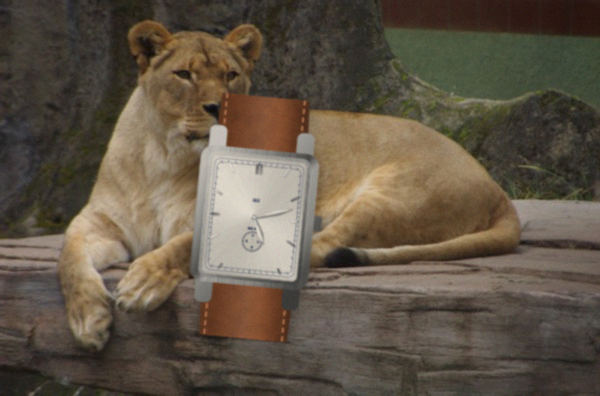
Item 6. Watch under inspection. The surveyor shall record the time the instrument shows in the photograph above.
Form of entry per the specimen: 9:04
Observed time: 5:12
